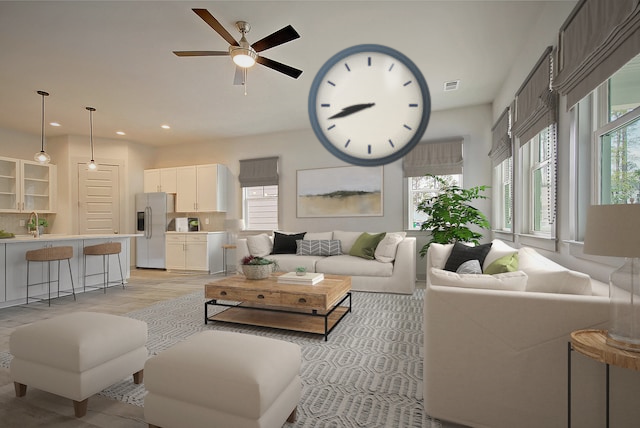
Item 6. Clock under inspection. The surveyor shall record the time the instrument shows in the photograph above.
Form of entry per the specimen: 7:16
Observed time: 8:42
